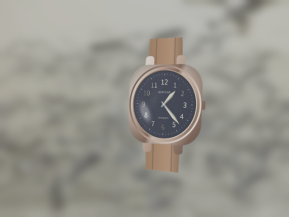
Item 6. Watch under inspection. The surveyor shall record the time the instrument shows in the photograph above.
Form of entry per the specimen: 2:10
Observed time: 1:23
